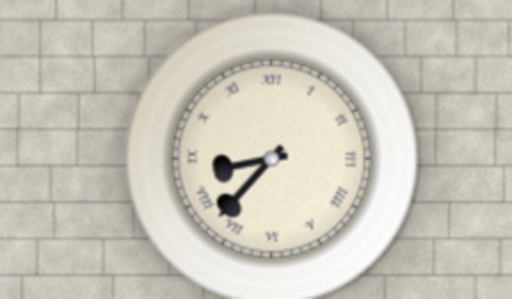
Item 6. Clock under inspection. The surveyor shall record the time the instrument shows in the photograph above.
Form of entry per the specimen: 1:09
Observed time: 8:37
